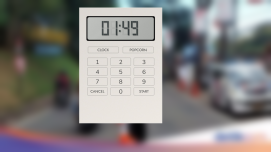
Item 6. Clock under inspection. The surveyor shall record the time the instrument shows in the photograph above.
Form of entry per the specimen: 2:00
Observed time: 1:49
